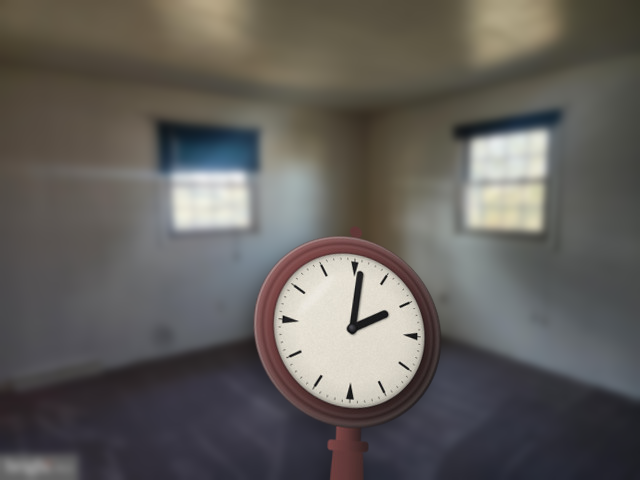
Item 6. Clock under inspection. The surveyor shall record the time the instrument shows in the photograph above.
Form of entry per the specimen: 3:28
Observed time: 2:01
